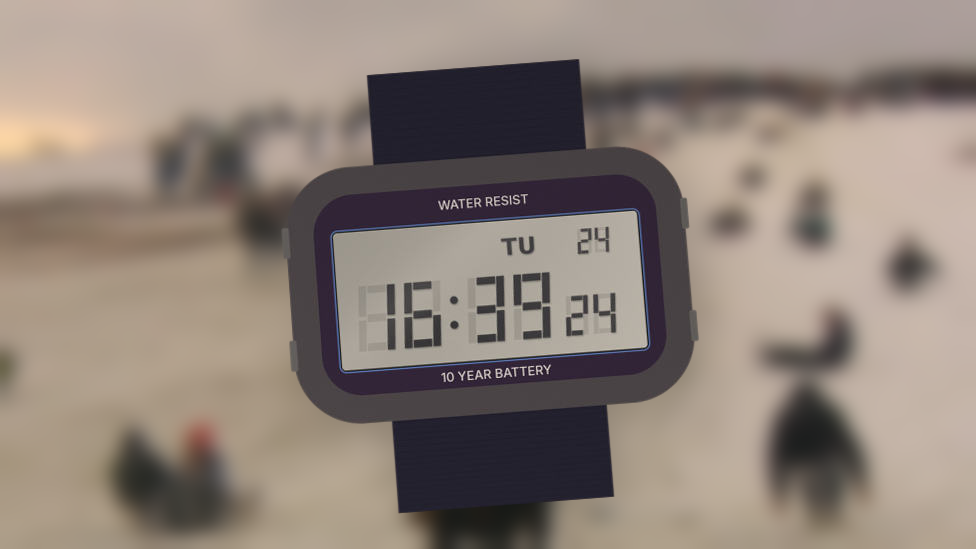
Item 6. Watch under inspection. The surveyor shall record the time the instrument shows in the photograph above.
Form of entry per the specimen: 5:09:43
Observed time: 16:39:24
